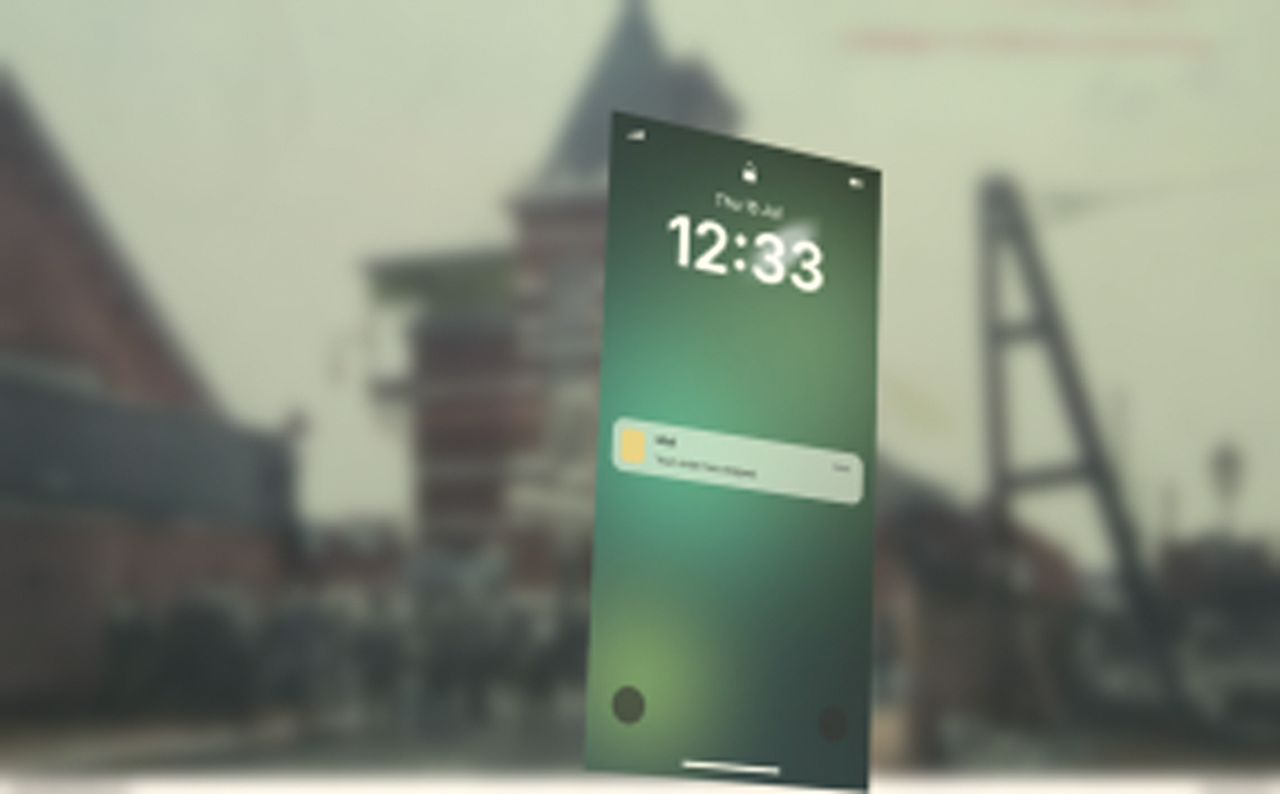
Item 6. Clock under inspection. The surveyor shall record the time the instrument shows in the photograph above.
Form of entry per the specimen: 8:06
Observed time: 12:33
